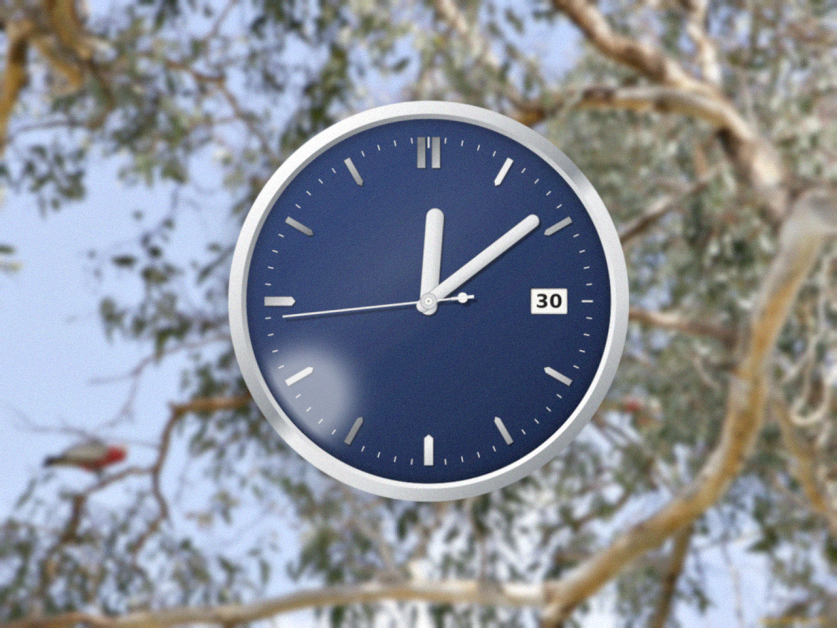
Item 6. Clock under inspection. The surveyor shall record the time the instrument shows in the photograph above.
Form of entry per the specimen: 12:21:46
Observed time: 12:08:44
